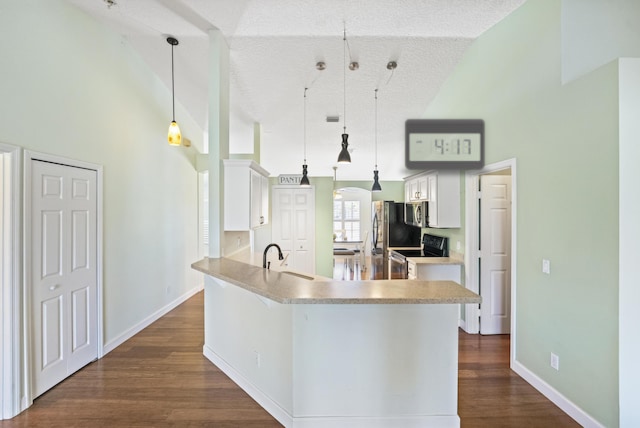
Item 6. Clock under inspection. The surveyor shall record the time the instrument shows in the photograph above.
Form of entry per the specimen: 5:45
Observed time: 4:17
